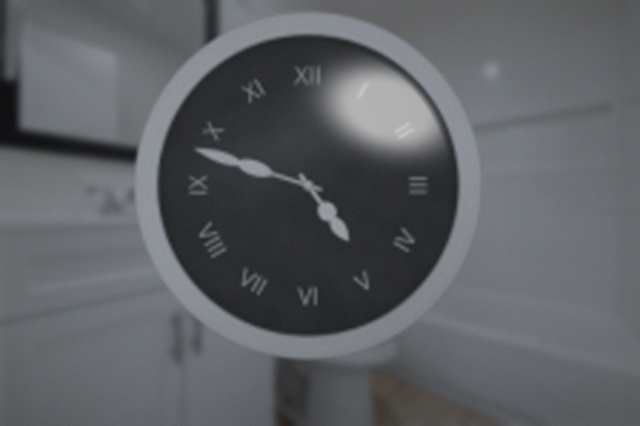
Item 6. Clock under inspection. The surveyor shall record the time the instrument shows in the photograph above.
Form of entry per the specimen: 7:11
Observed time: 4:48
